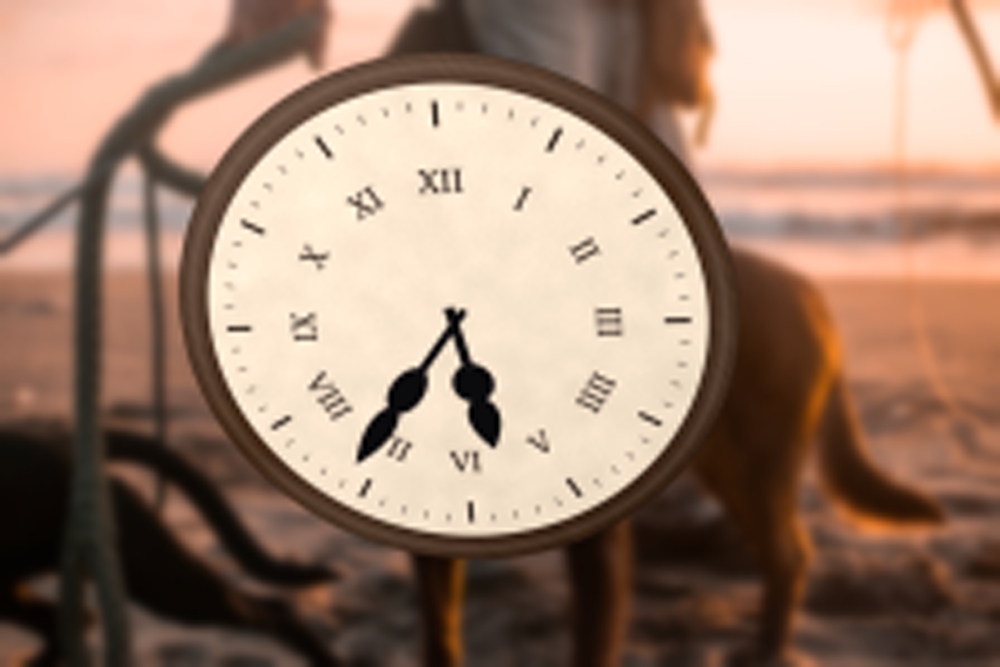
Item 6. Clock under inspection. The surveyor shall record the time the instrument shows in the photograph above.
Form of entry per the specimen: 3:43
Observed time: 5:36
